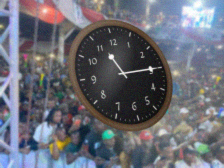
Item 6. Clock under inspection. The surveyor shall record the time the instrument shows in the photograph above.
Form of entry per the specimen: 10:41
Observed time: 11:15
